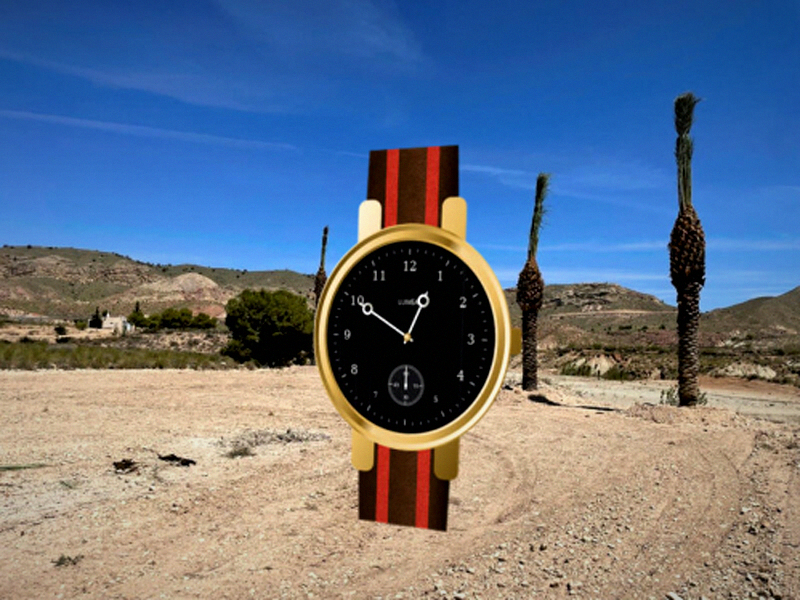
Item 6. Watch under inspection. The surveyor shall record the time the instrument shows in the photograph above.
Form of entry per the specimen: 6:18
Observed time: 12:50
